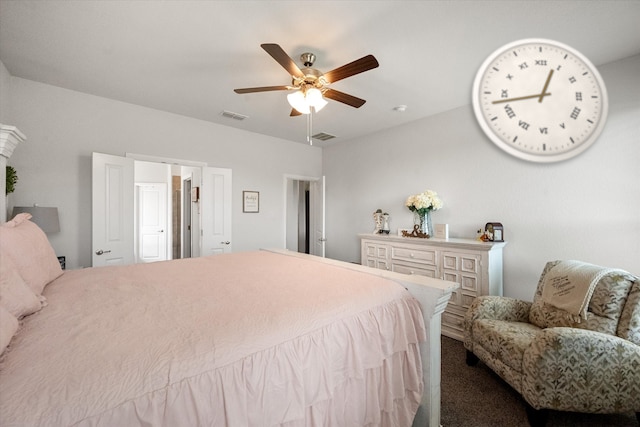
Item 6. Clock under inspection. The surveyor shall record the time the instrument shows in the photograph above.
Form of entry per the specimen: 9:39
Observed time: 12:43
